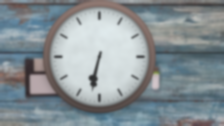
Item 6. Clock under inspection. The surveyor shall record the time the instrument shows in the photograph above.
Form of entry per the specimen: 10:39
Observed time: 6:32
